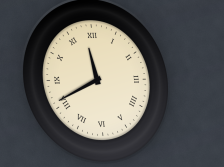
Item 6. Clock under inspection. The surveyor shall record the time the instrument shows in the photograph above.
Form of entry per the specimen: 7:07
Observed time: 11:41
